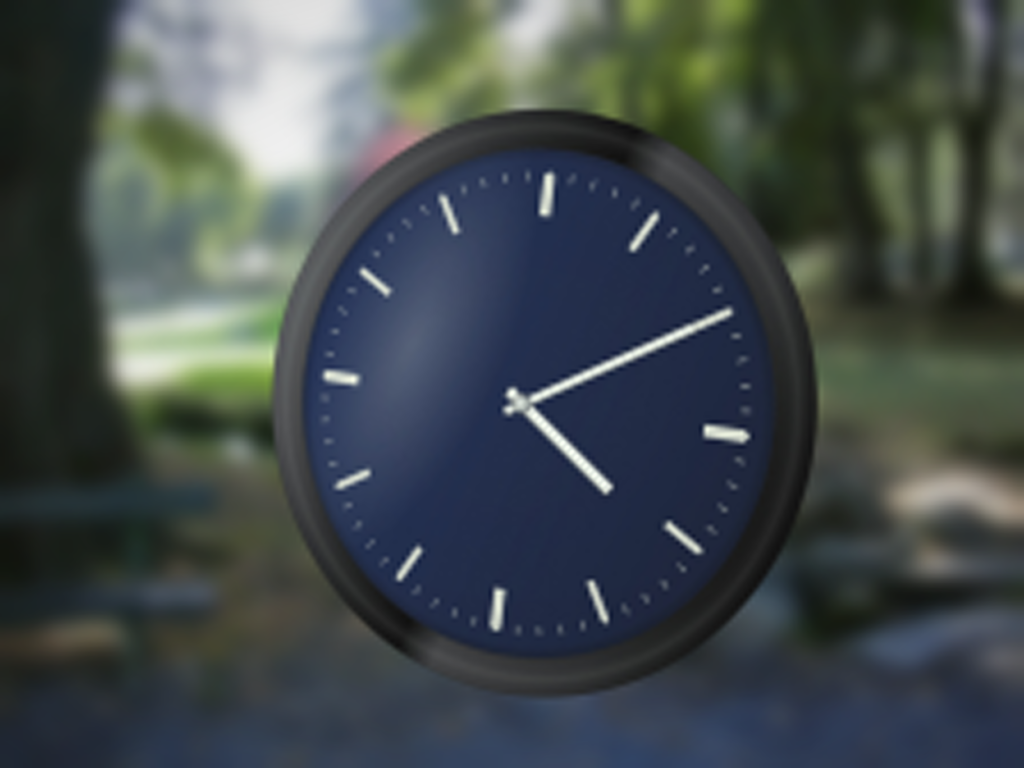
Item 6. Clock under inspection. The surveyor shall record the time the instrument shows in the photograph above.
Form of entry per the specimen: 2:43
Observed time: 4:10
